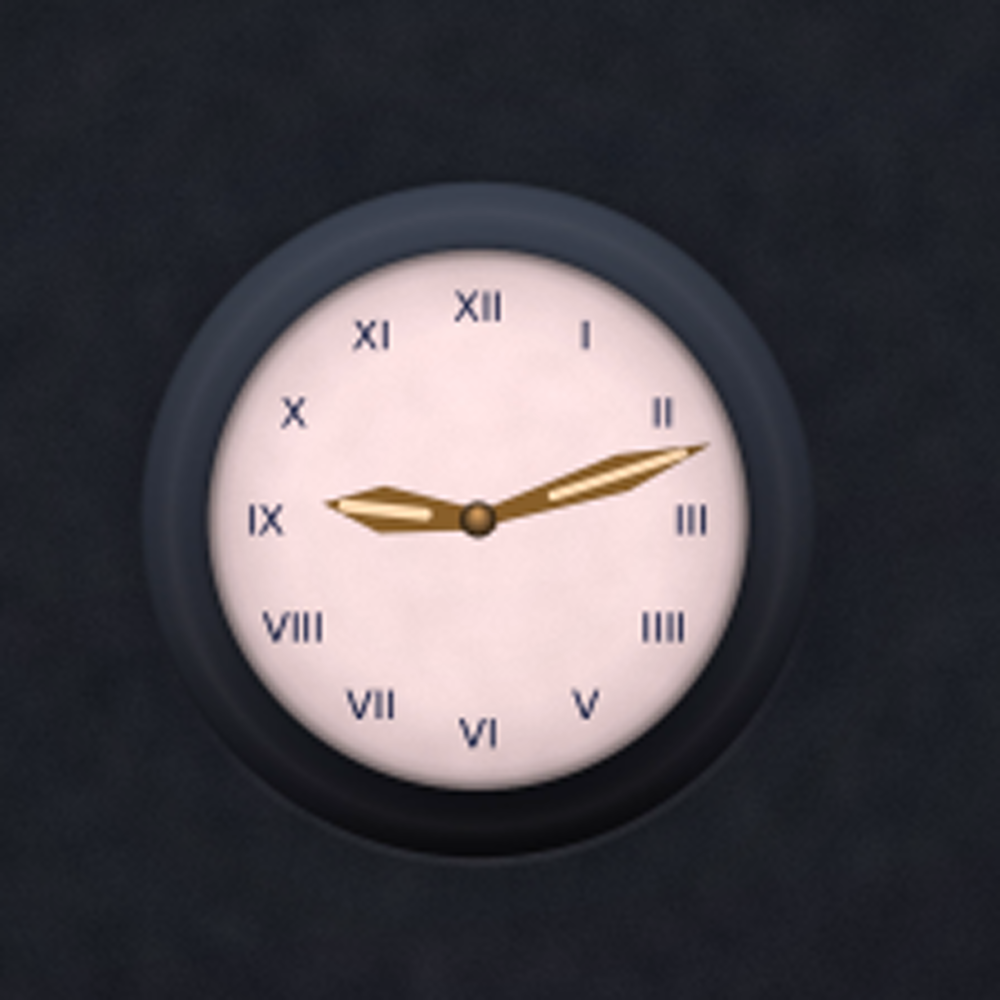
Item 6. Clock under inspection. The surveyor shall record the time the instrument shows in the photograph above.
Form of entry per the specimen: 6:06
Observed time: 9:12
